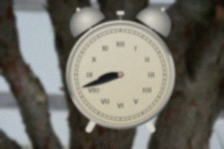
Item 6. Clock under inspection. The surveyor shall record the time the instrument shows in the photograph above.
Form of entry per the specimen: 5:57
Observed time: 8:42
